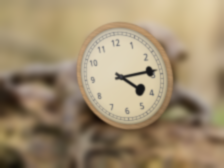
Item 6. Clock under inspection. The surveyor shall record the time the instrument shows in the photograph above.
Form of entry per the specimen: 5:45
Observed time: 4:14
